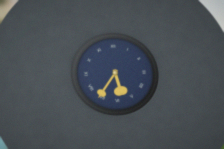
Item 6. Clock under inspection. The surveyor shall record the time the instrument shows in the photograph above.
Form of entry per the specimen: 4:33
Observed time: 5:36
